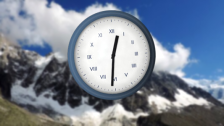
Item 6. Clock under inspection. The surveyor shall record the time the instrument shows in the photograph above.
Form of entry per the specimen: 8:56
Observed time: 12:31
